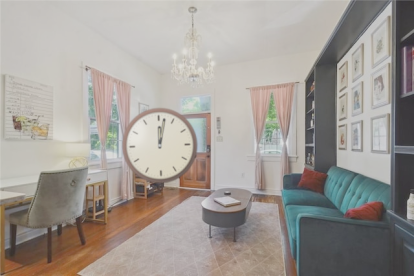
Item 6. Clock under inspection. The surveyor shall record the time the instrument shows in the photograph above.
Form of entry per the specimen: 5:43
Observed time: 12:02
